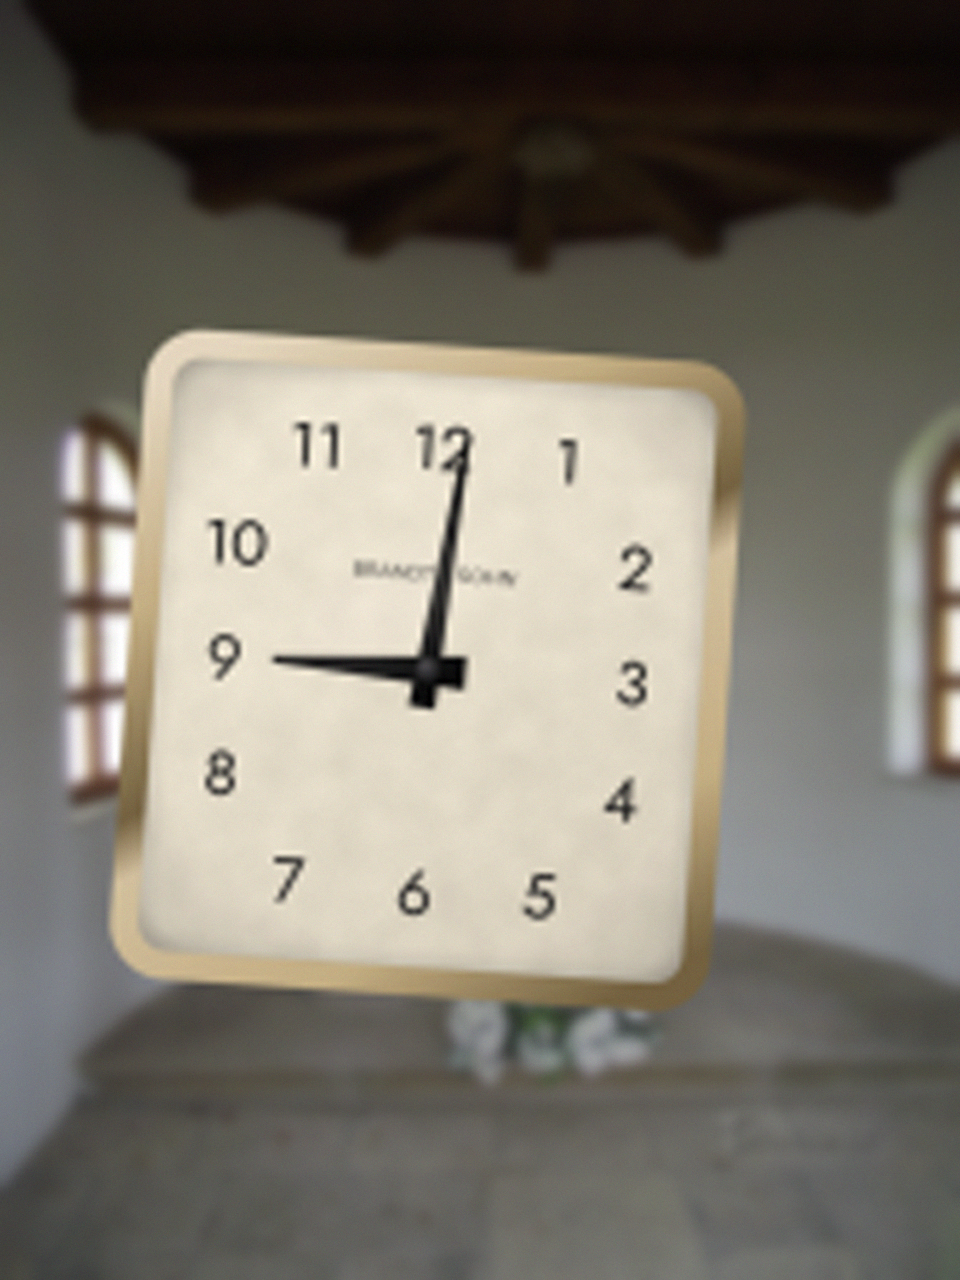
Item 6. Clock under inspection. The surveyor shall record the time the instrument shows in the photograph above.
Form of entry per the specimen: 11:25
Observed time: 9:01
